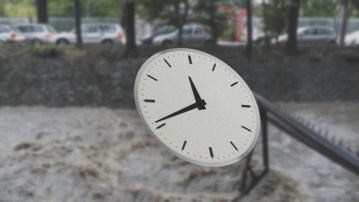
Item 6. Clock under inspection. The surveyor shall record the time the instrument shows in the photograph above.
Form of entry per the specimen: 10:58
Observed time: 11:41
